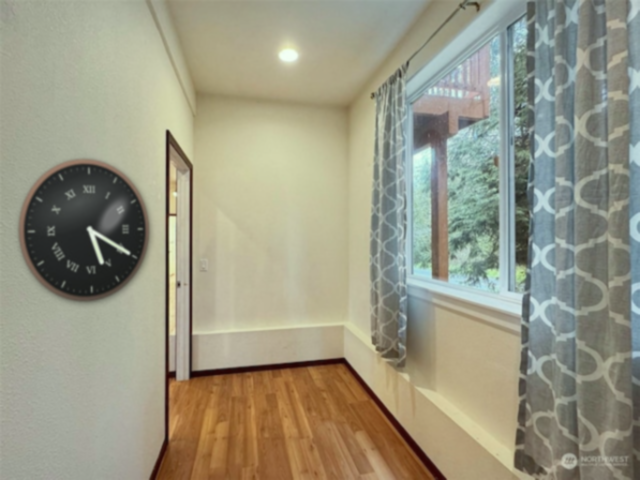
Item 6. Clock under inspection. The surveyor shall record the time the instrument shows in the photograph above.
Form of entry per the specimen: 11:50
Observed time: 5:20
